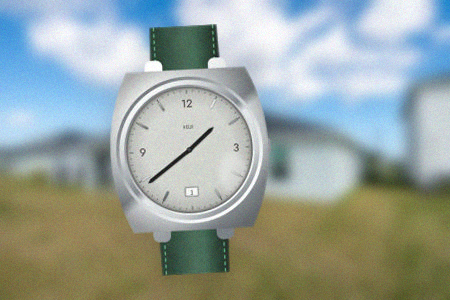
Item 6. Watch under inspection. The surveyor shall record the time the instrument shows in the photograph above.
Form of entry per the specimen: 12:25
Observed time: 1:39
